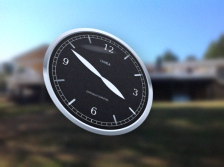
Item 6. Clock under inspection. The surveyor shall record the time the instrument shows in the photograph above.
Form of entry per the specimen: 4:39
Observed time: 3:49
